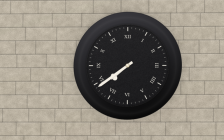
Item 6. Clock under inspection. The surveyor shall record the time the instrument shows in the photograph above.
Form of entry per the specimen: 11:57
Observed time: 7:39
